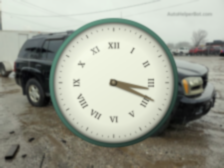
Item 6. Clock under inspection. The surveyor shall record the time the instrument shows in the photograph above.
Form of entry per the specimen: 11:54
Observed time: 3:19
